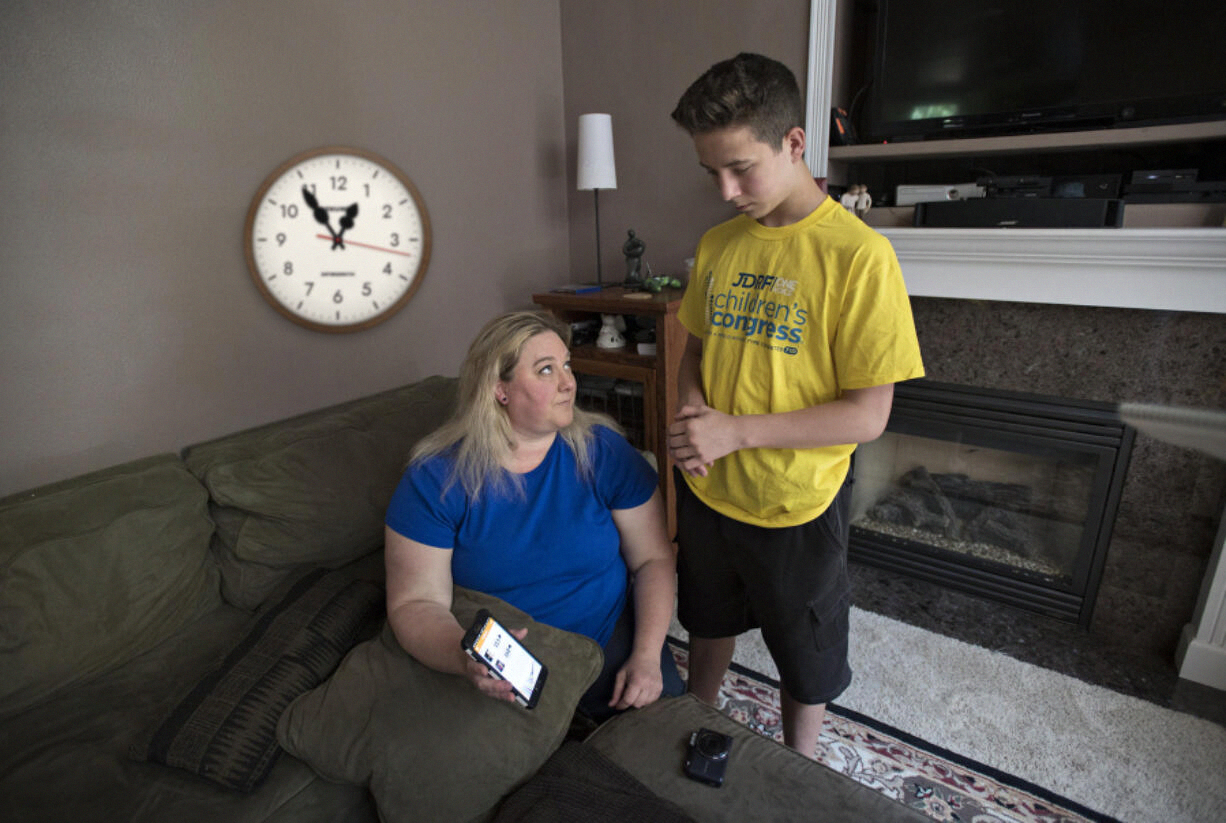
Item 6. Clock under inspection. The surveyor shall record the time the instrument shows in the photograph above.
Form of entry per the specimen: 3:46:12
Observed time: 12:54:17
